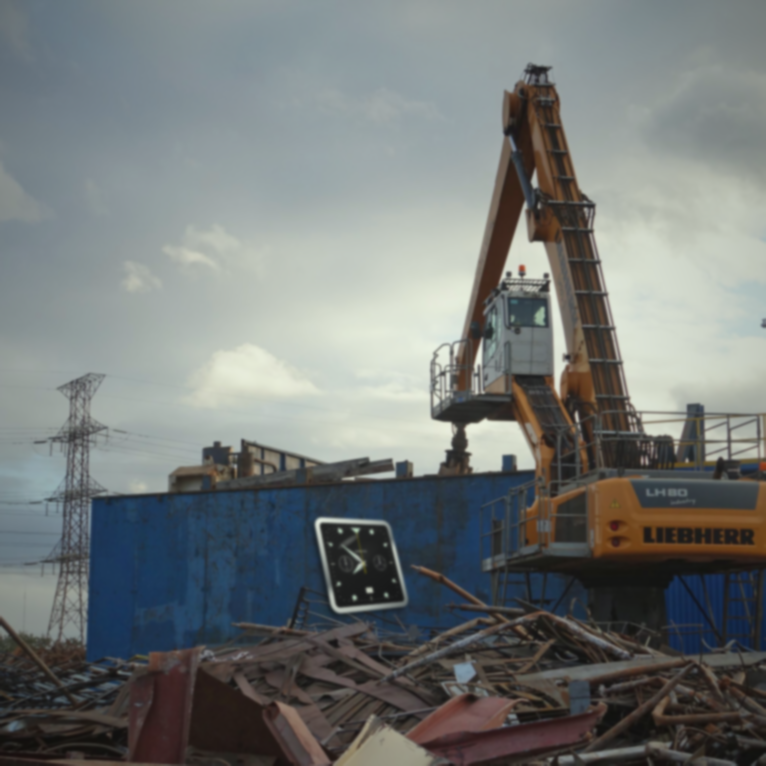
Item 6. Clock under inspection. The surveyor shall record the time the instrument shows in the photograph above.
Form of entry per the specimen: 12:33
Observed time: 7:52
